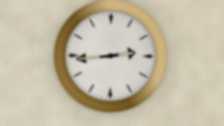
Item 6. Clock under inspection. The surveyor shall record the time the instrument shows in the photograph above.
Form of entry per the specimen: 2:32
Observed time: 2:44
